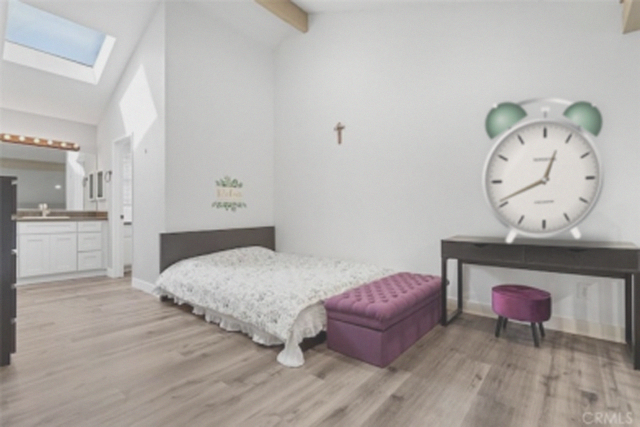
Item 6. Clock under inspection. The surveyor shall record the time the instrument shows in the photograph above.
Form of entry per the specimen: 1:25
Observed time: 12:41
